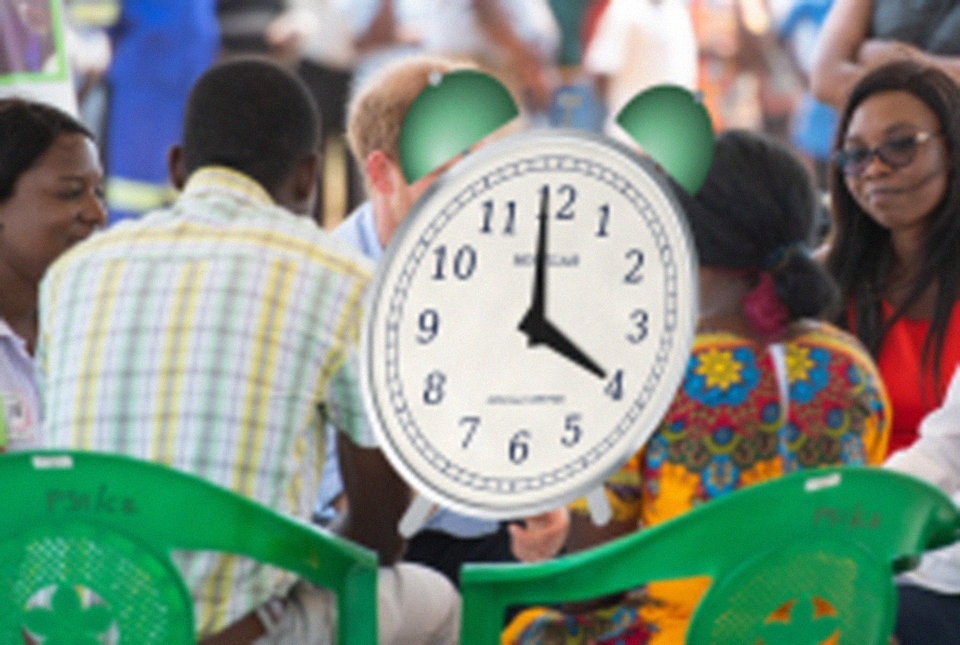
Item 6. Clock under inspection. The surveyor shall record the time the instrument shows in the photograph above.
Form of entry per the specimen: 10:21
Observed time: 3:59
